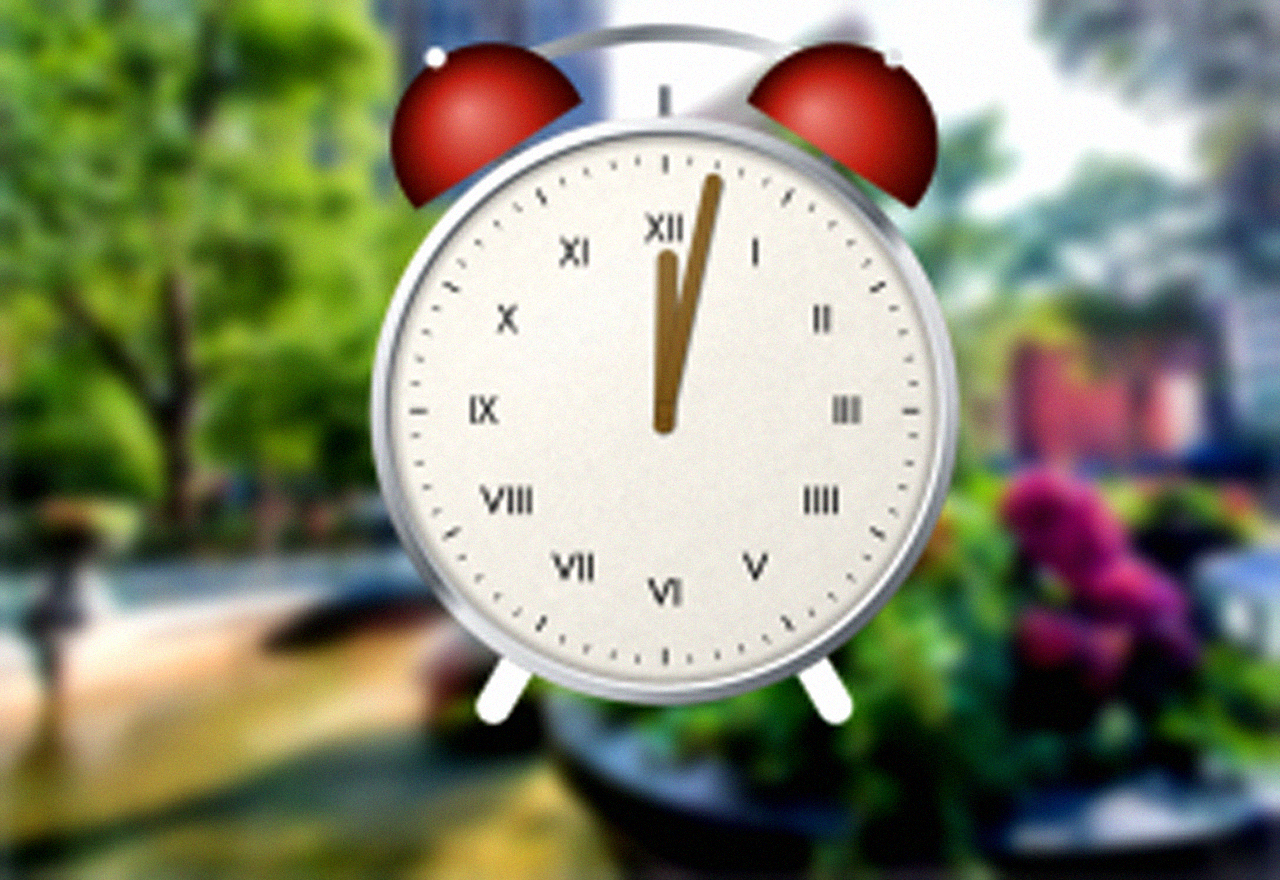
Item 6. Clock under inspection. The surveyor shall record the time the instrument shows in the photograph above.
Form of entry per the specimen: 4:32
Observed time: 12:02
